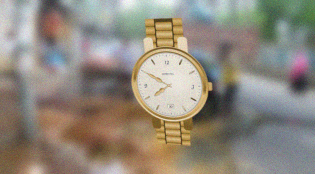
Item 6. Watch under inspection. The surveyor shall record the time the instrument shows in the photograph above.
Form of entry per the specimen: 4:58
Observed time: 7:50
